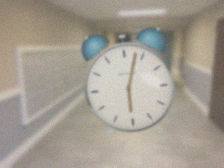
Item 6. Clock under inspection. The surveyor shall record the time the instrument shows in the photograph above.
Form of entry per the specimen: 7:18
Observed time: 6:03
